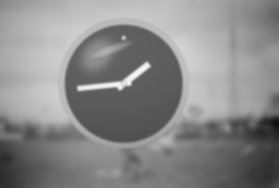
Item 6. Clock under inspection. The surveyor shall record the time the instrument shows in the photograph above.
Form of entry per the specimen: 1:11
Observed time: 1:44
